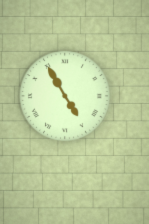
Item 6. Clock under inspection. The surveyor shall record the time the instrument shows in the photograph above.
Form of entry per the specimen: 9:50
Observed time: 4:55
